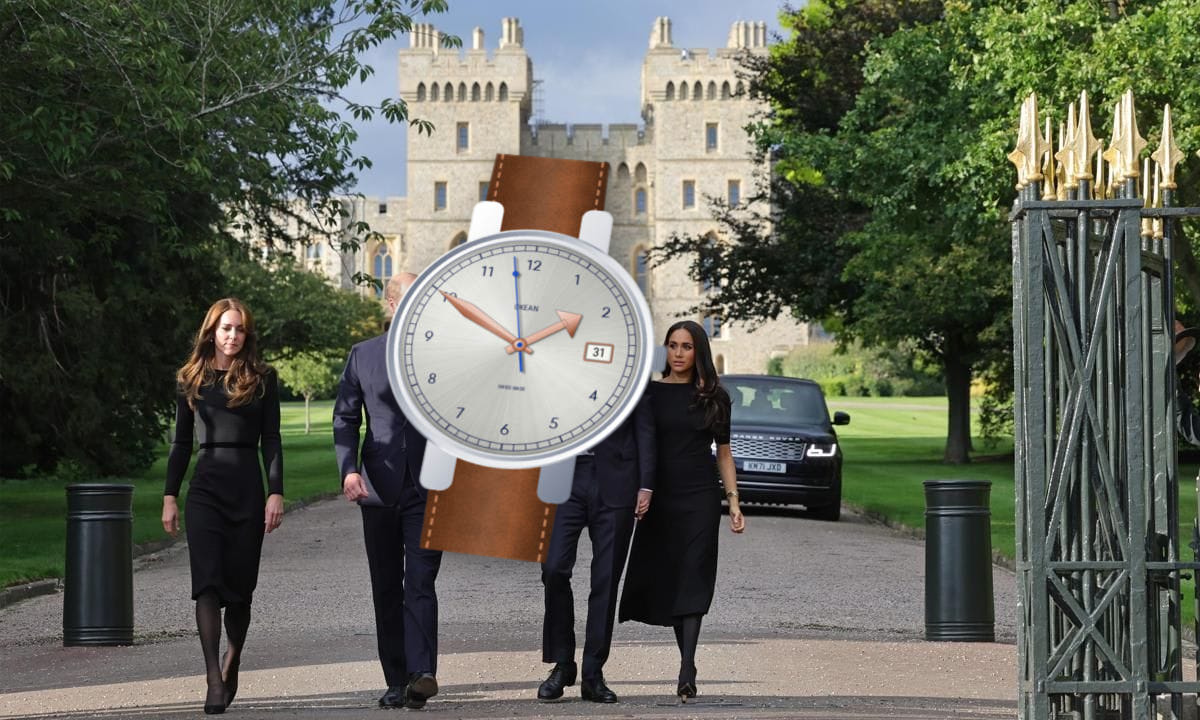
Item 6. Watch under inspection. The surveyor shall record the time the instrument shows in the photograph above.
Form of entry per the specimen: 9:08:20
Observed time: 1:49:58
